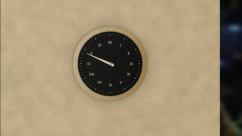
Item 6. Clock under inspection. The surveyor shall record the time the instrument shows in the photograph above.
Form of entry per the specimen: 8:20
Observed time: 9:49
